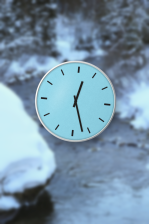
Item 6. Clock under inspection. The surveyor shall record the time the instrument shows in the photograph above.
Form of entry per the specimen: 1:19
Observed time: 12:27
